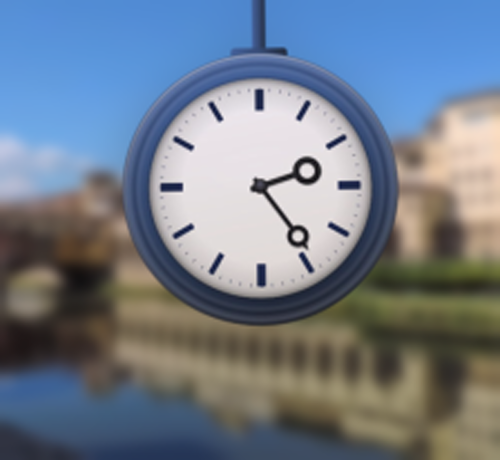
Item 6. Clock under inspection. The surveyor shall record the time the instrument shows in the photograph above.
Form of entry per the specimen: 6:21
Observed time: 2:24
